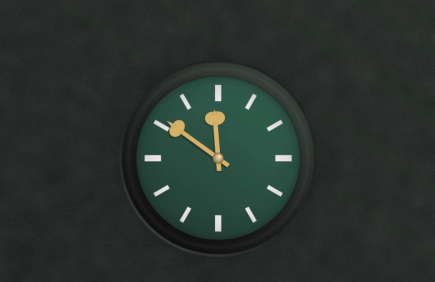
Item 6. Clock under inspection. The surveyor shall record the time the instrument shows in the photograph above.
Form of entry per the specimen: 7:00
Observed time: 11:51
